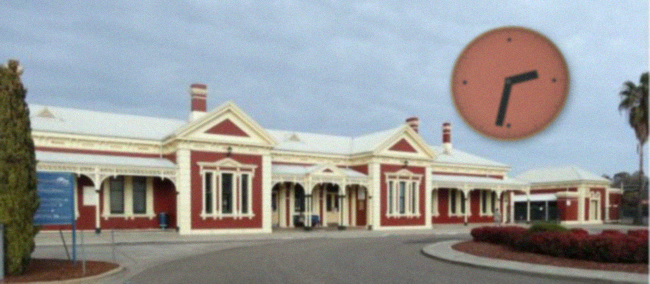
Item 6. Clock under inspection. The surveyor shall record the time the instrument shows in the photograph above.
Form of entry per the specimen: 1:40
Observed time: 2:32
